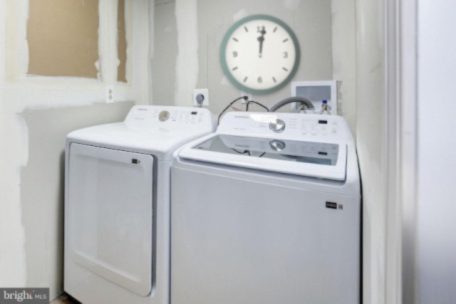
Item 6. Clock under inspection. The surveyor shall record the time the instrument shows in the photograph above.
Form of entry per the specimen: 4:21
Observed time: 12:01
